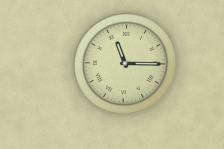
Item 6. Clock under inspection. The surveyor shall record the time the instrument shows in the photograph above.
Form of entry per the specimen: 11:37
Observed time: 11:15
